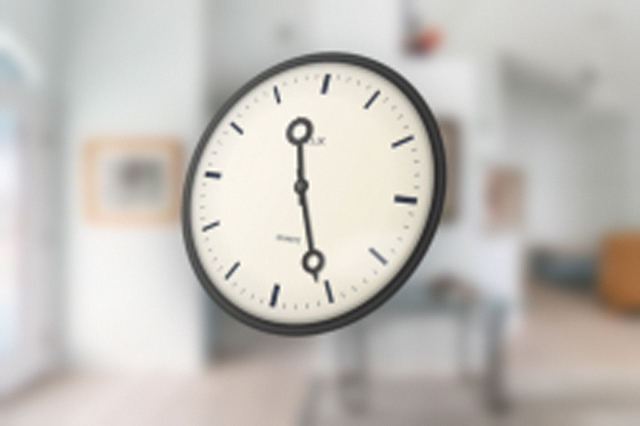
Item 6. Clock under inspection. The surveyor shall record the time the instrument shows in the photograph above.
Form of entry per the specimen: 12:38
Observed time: 11:26
